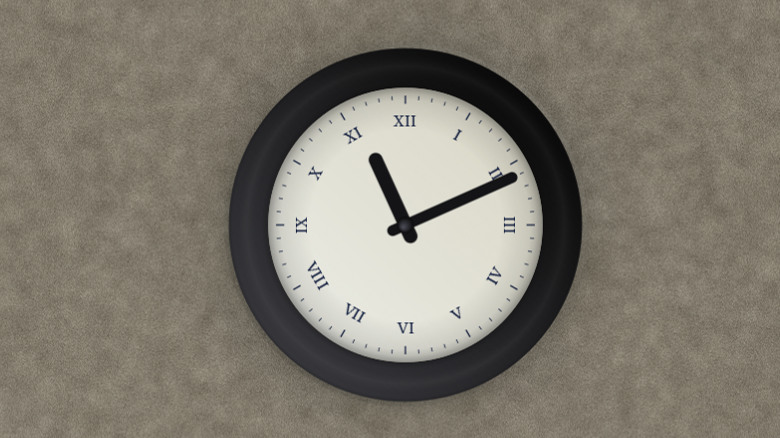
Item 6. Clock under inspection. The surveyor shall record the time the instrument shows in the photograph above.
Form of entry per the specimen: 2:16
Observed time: 11:11
